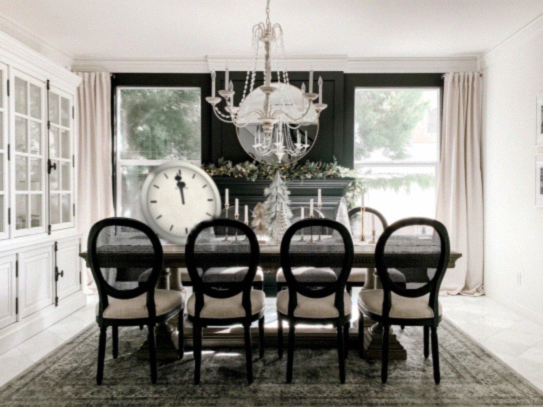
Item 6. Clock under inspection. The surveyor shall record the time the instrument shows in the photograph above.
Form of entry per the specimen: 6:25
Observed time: 11:59
